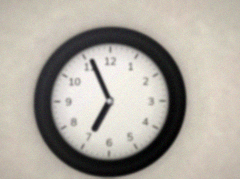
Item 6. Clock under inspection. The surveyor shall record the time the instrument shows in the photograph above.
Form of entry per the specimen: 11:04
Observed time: 6:56
